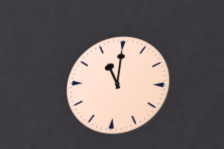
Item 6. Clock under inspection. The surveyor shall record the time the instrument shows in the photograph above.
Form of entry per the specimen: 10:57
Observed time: 11:00
